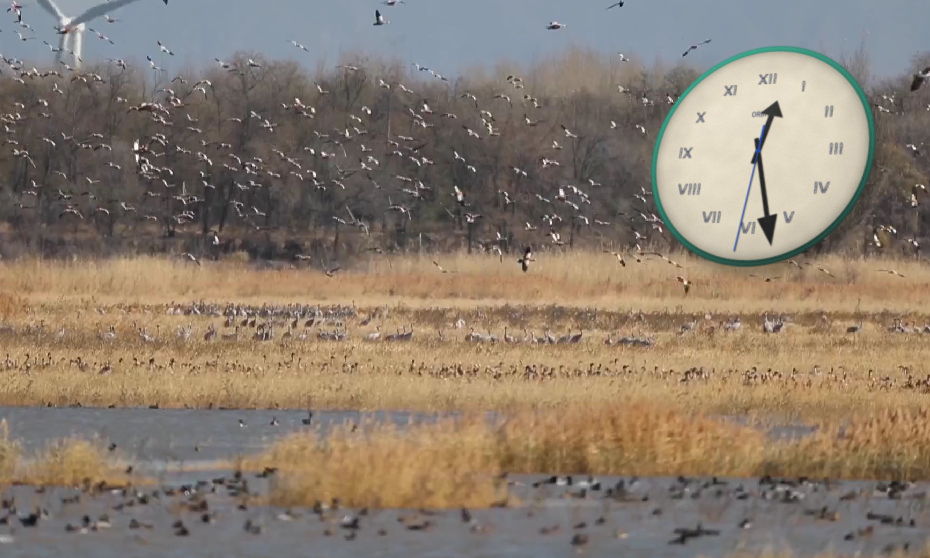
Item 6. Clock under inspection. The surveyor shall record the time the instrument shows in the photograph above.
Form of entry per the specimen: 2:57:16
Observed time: 12:27:31
